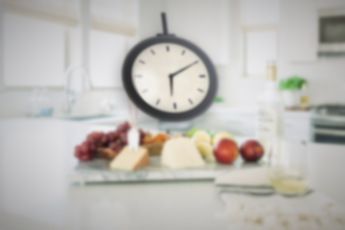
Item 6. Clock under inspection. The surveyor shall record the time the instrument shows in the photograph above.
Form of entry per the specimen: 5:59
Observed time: 6:10
